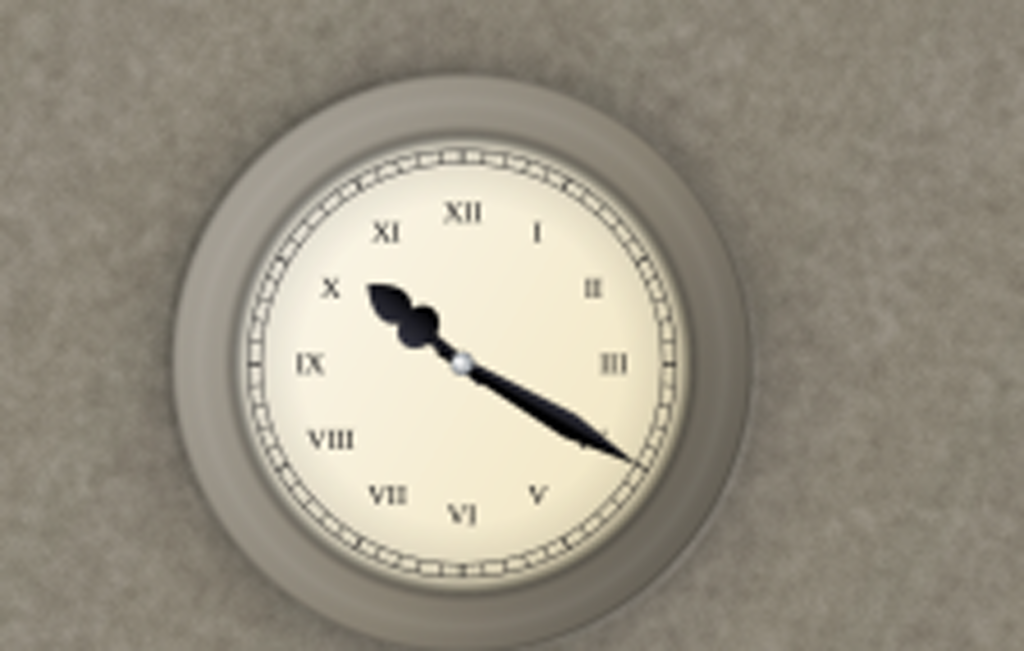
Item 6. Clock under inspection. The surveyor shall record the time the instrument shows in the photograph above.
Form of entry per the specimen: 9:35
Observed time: 10:20
